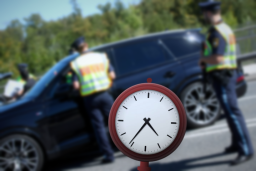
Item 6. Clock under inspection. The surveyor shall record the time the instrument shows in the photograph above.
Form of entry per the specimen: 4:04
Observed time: 4:36
